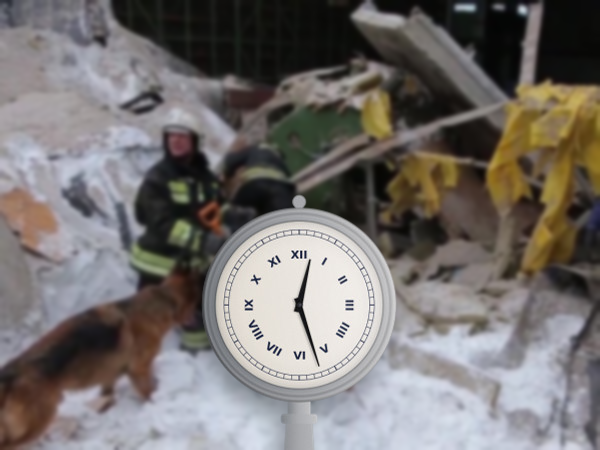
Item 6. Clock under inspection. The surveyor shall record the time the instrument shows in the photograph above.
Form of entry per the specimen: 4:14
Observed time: 12:27
